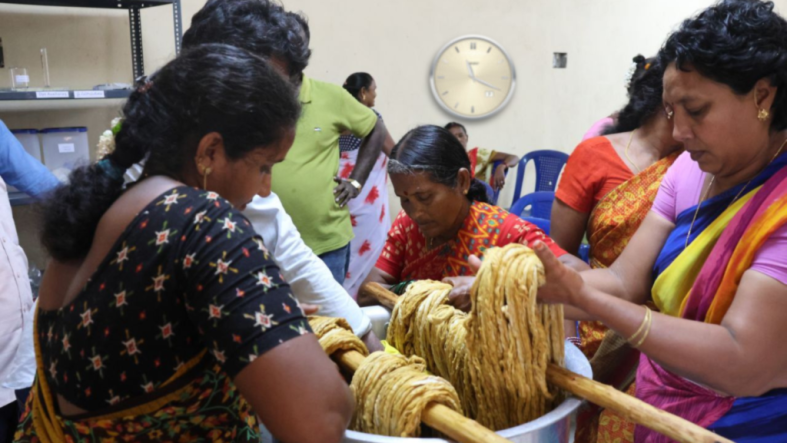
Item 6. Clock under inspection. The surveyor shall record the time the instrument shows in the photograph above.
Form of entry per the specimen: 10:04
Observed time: 11:19
